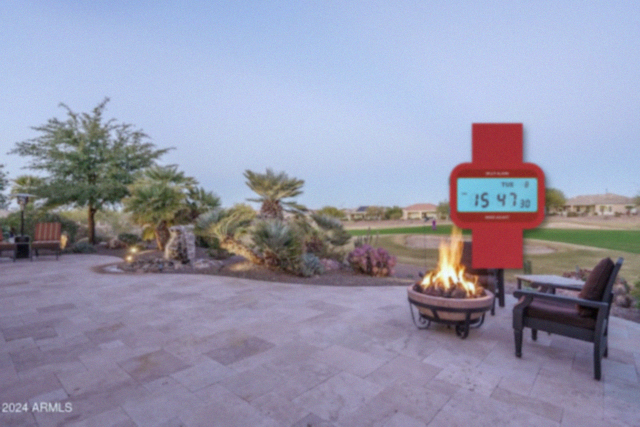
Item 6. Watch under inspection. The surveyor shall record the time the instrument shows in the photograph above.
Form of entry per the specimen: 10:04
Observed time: 15:47
